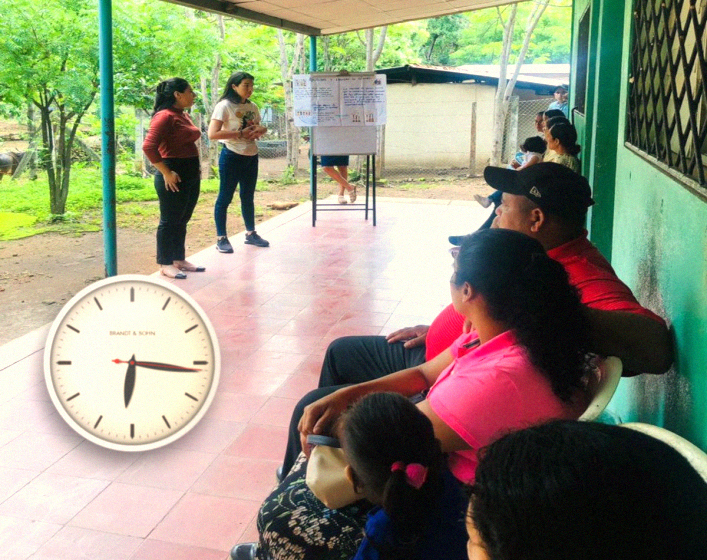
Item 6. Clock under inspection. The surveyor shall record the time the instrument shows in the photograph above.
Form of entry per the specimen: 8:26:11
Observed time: 6:16:16
